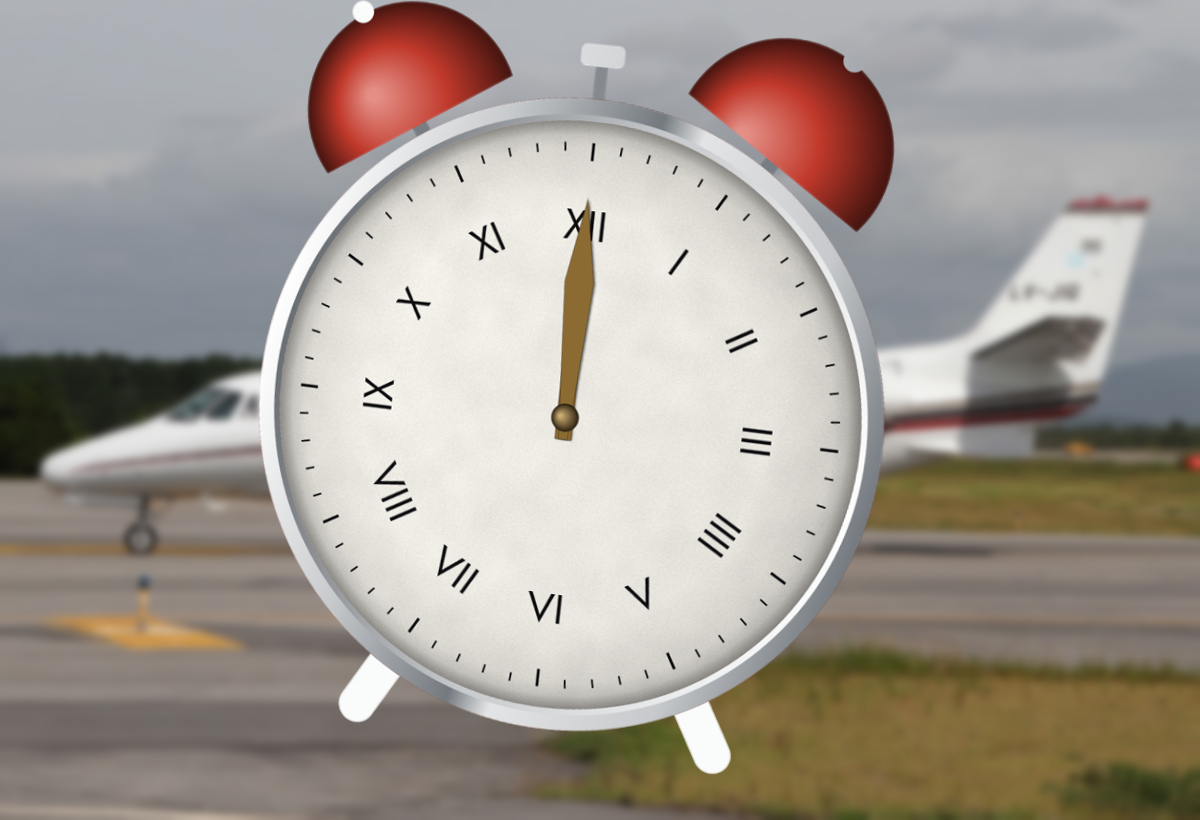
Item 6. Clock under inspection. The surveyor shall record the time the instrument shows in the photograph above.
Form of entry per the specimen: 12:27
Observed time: 12:00
